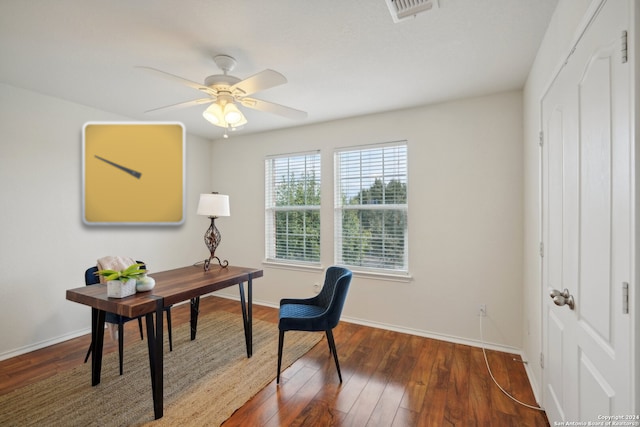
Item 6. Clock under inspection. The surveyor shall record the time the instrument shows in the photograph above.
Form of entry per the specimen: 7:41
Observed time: 9:49
